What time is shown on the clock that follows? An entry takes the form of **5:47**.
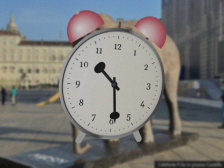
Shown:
**10:29**
